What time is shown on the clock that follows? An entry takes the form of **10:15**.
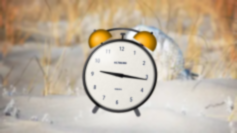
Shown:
**9:16**
